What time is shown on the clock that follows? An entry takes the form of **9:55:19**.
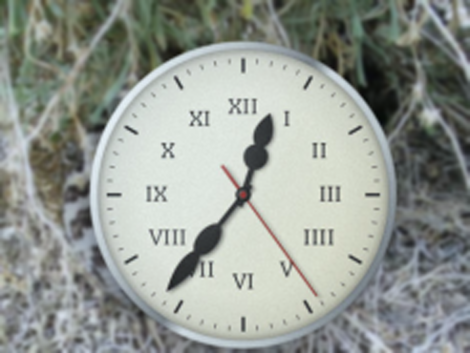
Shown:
**12:36:24**
